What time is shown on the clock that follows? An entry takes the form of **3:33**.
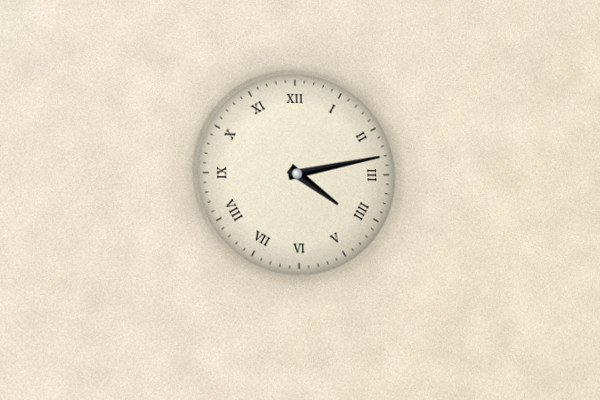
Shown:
**4:13**
